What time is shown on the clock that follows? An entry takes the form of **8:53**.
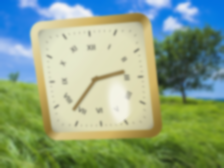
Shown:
**2:37**
